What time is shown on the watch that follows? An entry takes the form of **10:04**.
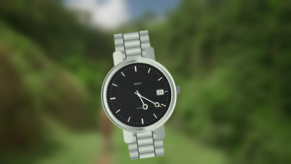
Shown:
**5:21**
